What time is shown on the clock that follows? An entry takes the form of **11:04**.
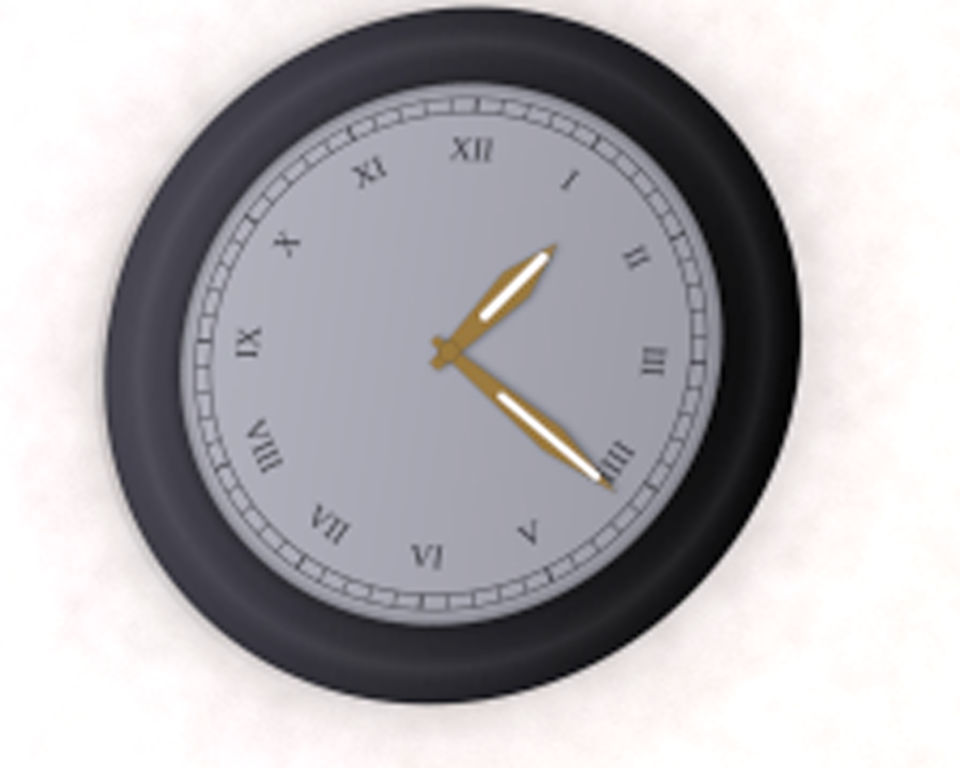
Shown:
**1:21**
